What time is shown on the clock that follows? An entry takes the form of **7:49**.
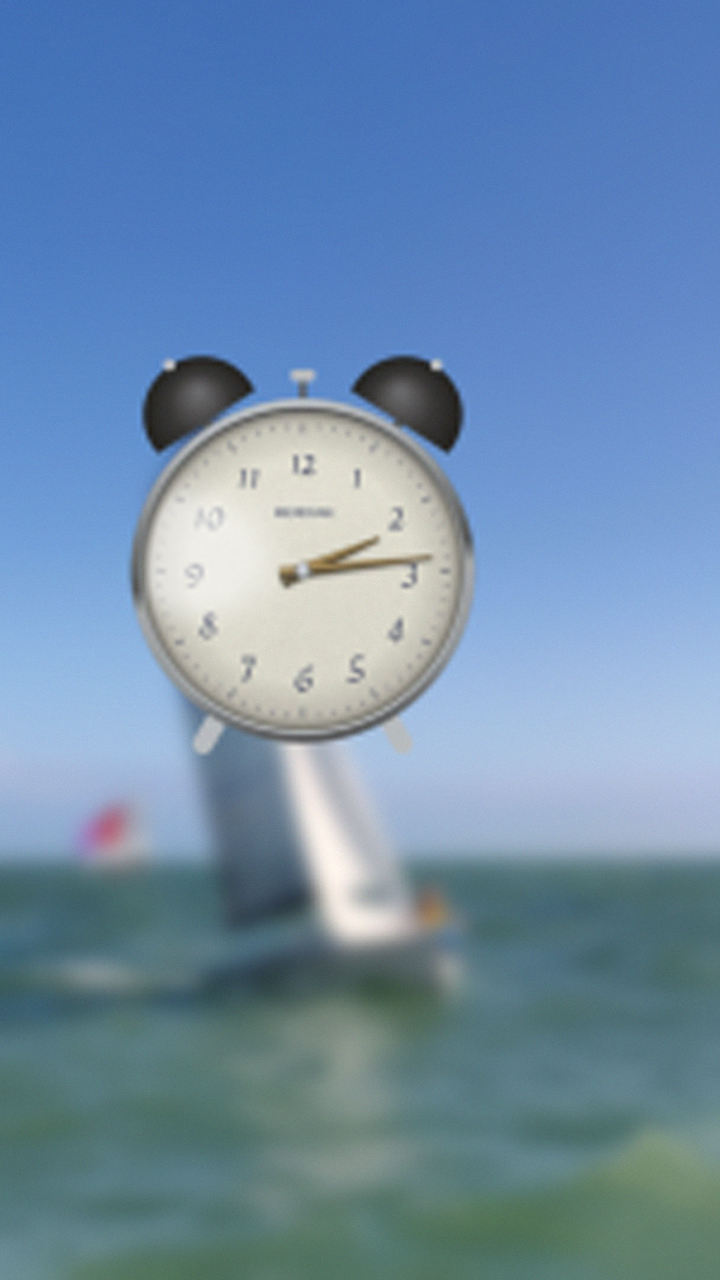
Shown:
**2:14**
